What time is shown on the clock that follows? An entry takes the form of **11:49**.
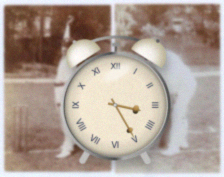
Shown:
**3:25**
